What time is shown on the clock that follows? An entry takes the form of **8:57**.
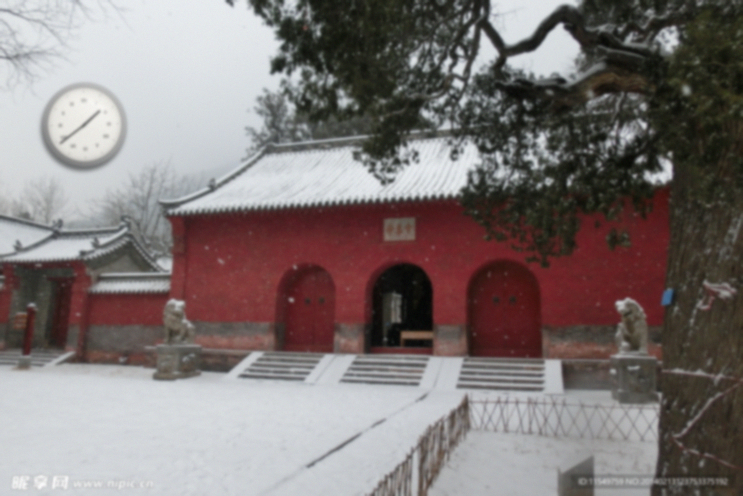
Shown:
**1:39**
